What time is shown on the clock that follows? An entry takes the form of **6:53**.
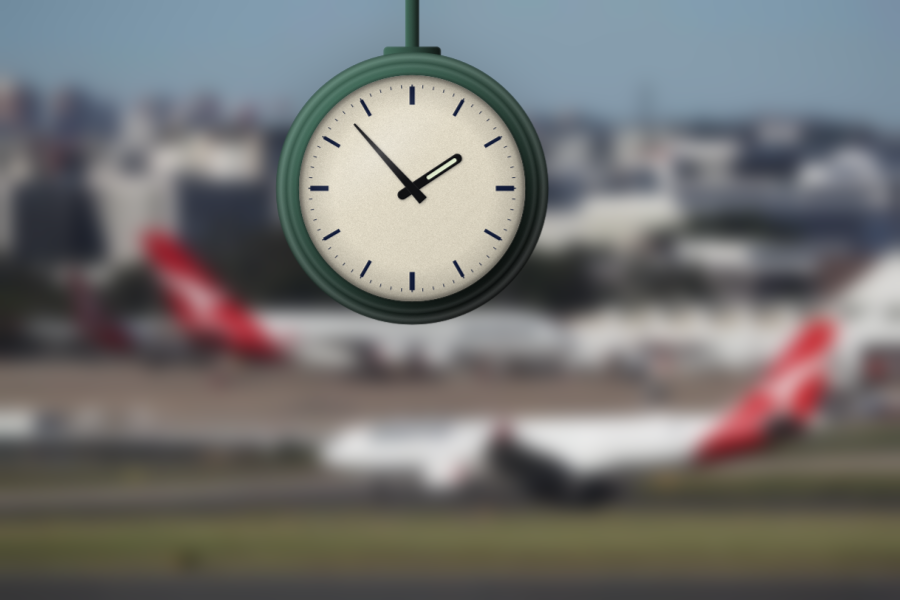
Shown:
**1:53**
